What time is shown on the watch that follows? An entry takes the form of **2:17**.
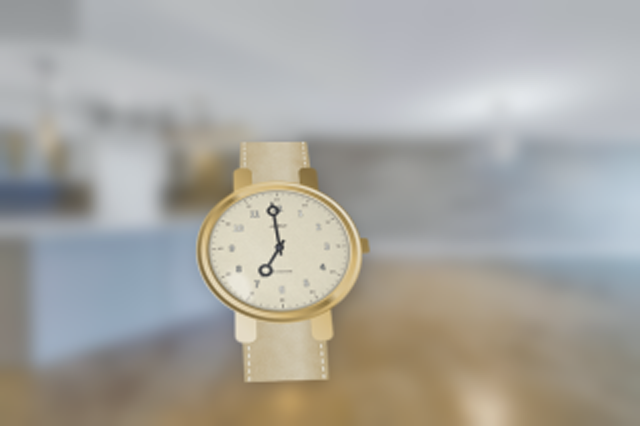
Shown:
**6:59**
